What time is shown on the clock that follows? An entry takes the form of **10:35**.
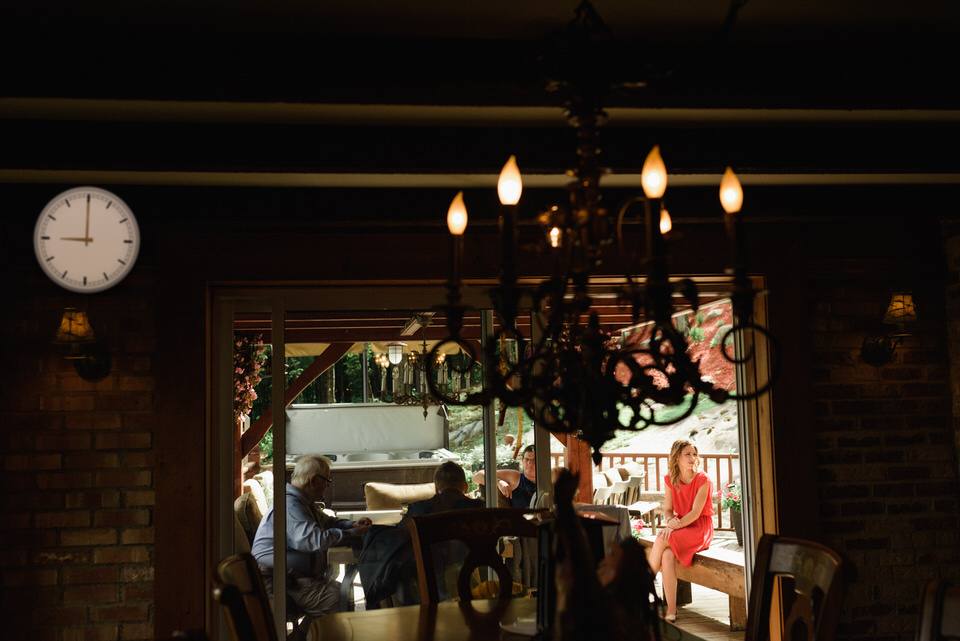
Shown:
**9:00**
